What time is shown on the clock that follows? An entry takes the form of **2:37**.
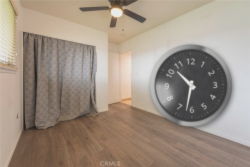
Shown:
**10:32**
